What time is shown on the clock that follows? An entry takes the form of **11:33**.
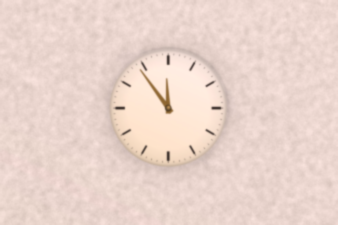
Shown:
**11:54**
